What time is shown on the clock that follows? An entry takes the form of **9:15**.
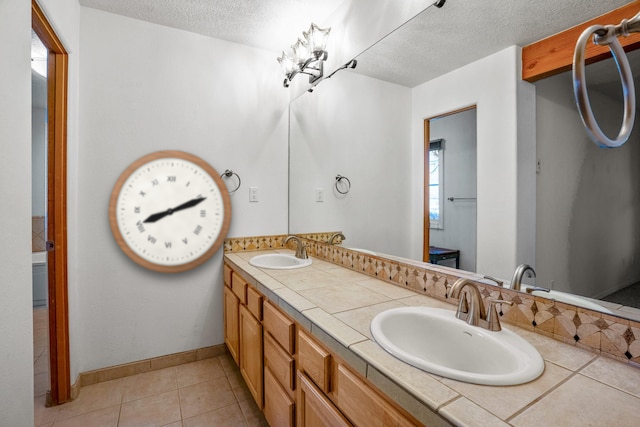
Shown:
**8:11**
